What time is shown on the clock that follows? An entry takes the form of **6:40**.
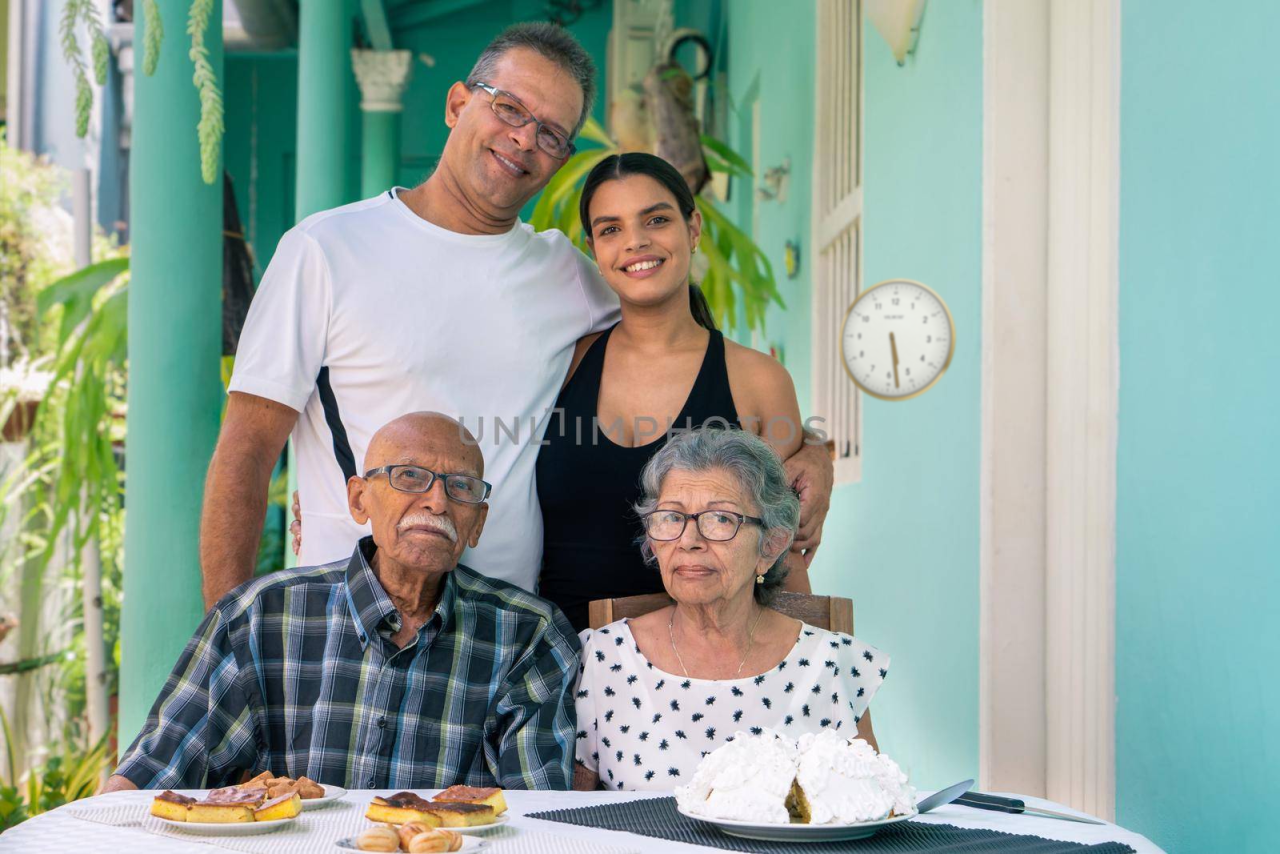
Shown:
**5:28**
